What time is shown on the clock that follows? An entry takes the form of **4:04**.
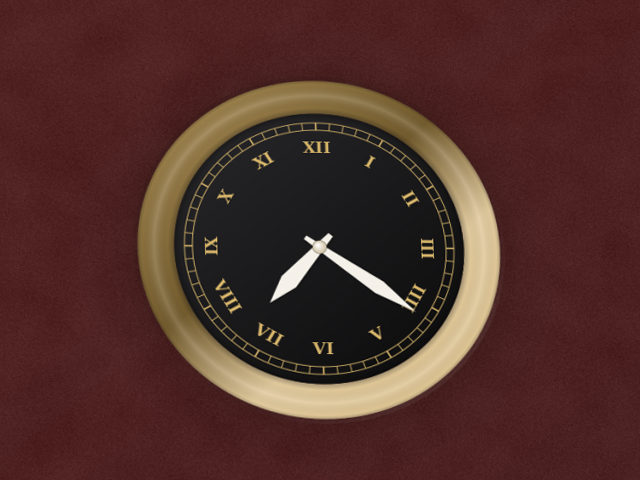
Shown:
**7:21**
